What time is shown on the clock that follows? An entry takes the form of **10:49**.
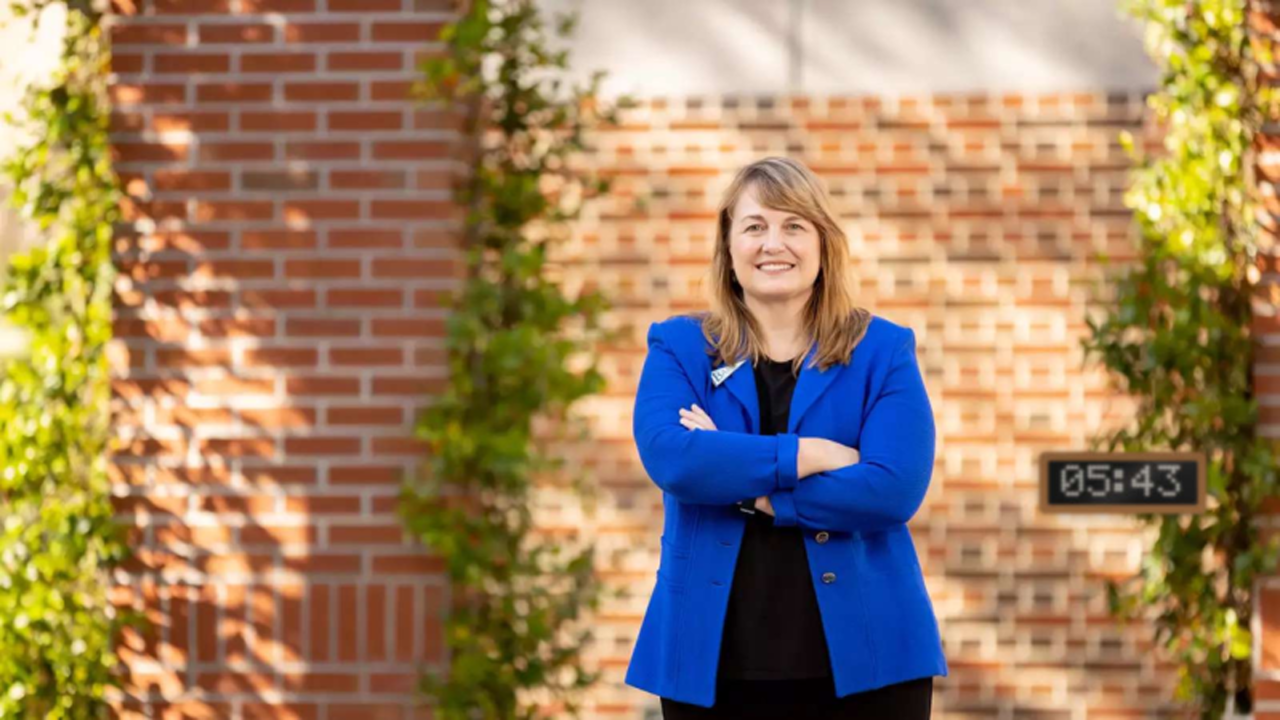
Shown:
**5:43**
